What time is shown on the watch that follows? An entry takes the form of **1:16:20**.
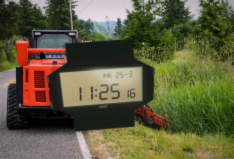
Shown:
**11:25:16**
